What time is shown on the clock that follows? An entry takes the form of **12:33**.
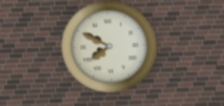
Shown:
**7:50**
